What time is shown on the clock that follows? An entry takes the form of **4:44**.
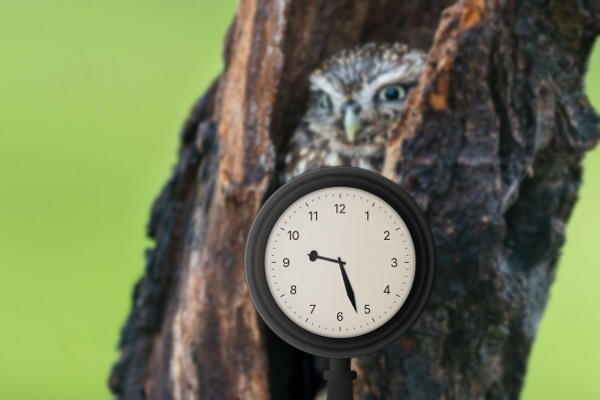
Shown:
**9:27**
